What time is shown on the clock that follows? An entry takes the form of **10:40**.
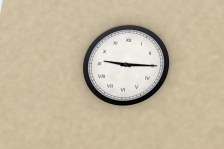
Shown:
**9:15**
